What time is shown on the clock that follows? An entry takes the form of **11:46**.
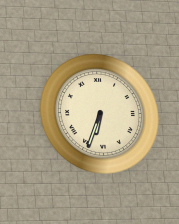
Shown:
**6:34**
